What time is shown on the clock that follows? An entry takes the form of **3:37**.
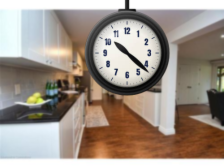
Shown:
**10:22**
